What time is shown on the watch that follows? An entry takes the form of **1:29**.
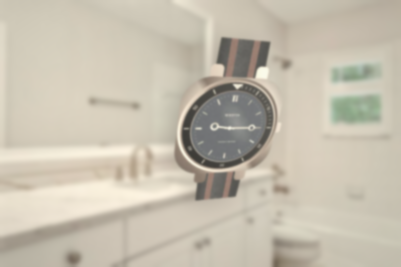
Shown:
**9:15**
